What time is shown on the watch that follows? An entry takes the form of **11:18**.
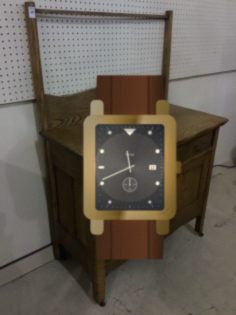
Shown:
**11:41**
